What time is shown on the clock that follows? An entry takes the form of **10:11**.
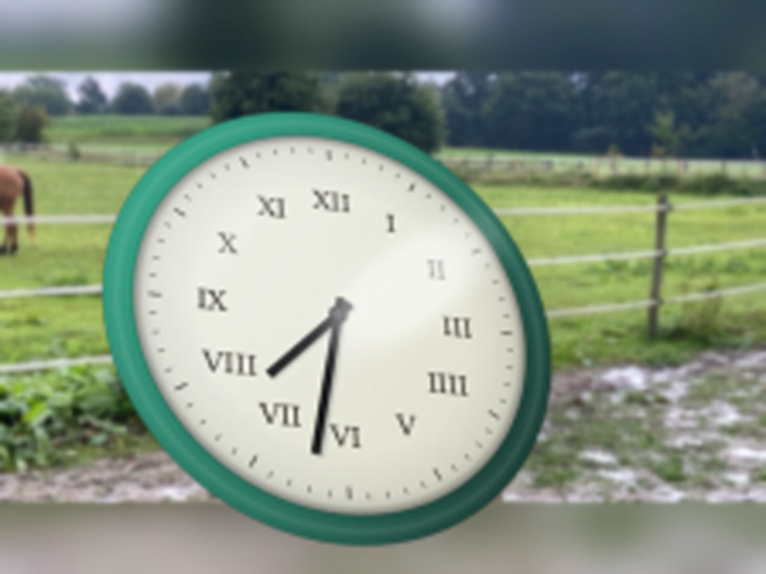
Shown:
**7:32**
